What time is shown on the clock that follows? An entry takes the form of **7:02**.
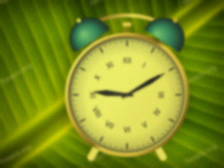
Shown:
**9:10**
